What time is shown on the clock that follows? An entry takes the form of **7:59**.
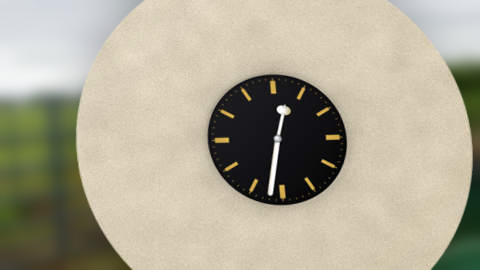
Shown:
**12:32**
